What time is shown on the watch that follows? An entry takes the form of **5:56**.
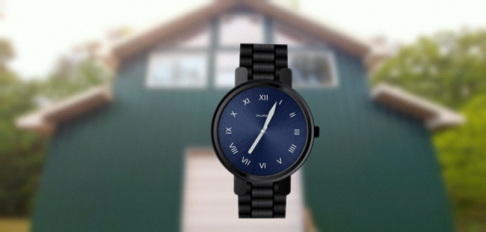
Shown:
**7:04**
